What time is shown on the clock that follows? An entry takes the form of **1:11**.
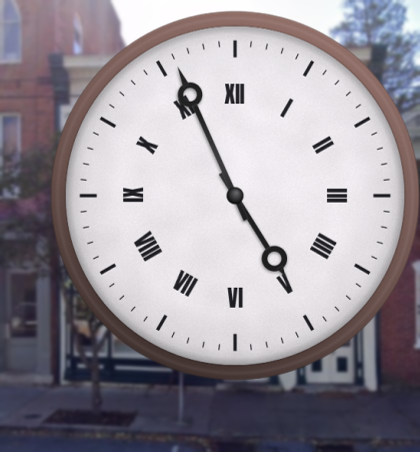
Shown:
**4:56**
